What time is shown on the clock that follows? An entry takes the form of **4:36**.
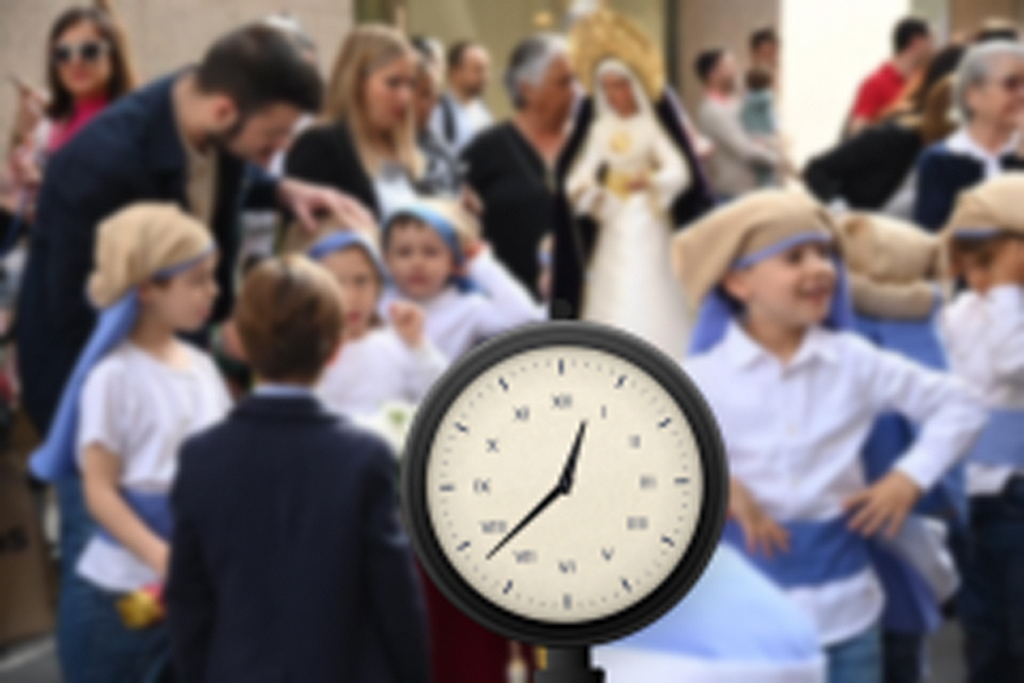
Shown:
**12:38**
